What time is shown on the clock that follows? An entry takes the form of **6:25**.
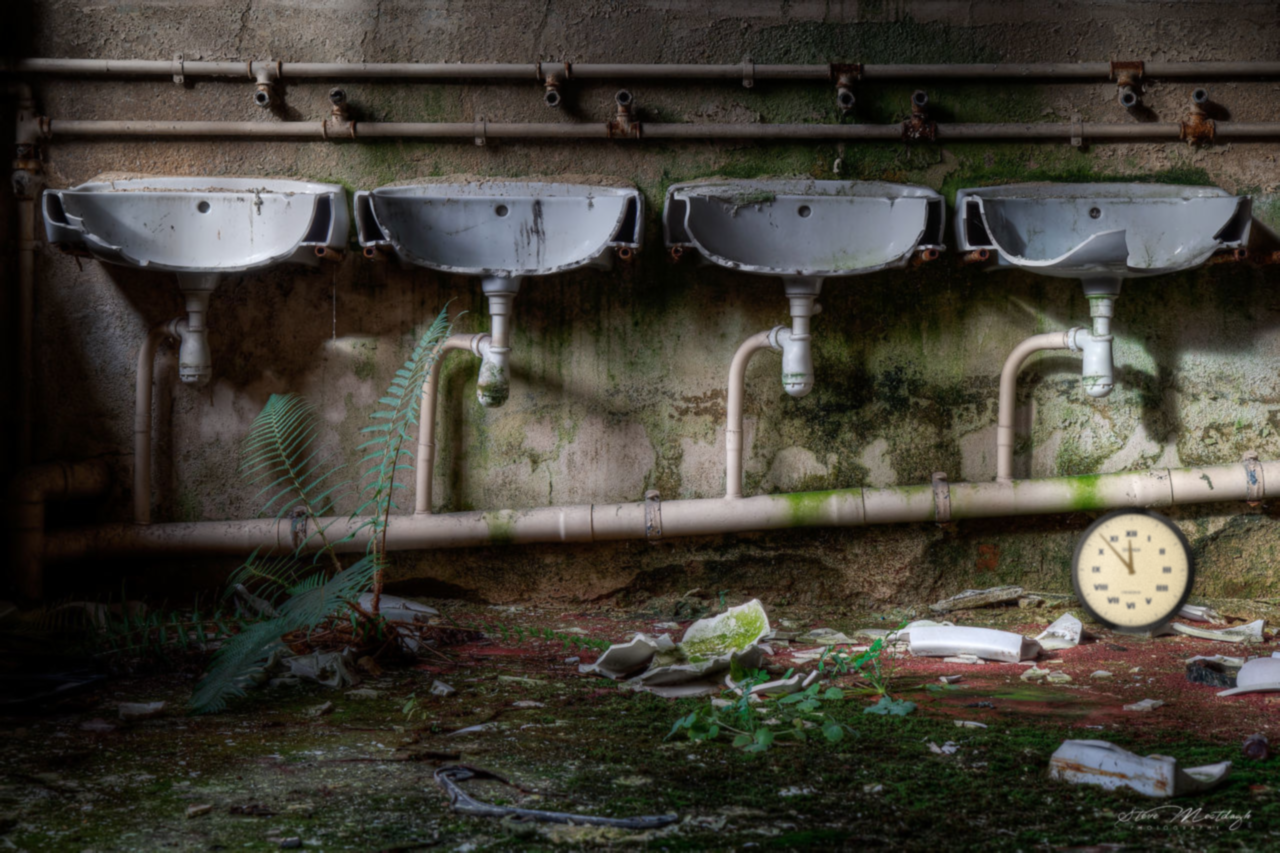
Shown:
**11:53**
